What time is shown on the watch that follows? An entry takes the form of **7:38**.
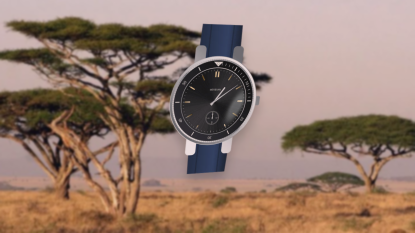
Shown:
**1:09**
